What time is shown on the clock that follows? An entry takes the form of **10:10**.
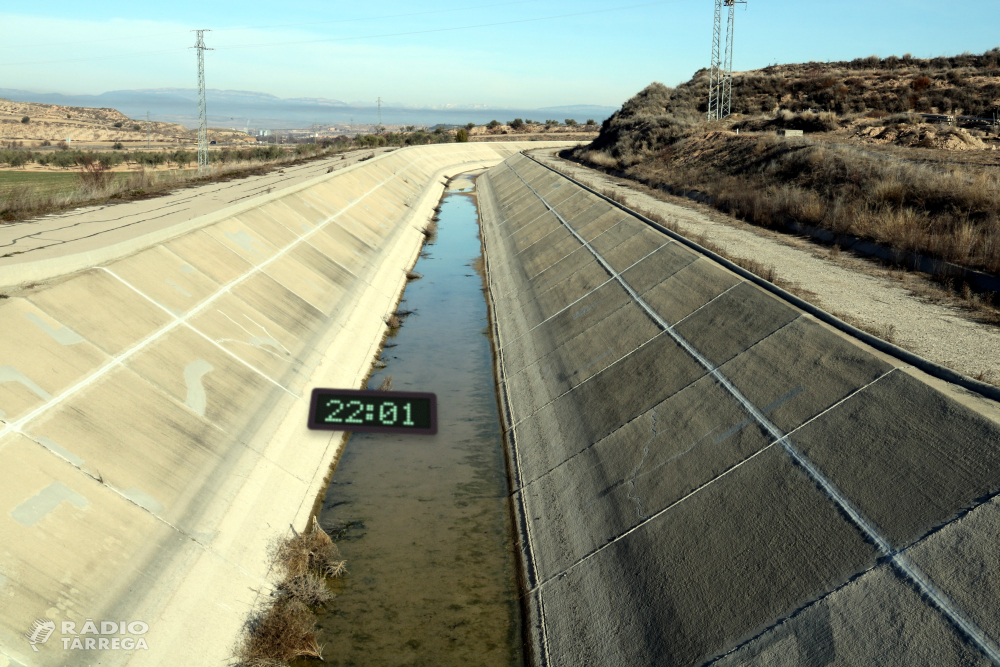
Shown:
**22:01**
